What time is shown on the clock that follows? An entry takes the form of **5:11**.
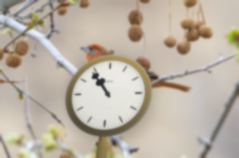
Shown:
**10:54**
